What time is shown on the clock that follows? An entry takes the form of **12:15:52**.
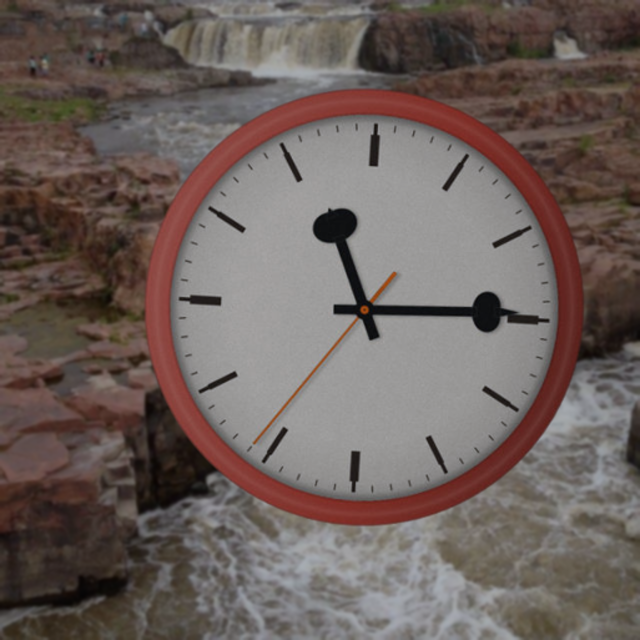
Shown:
**11:14:36**
